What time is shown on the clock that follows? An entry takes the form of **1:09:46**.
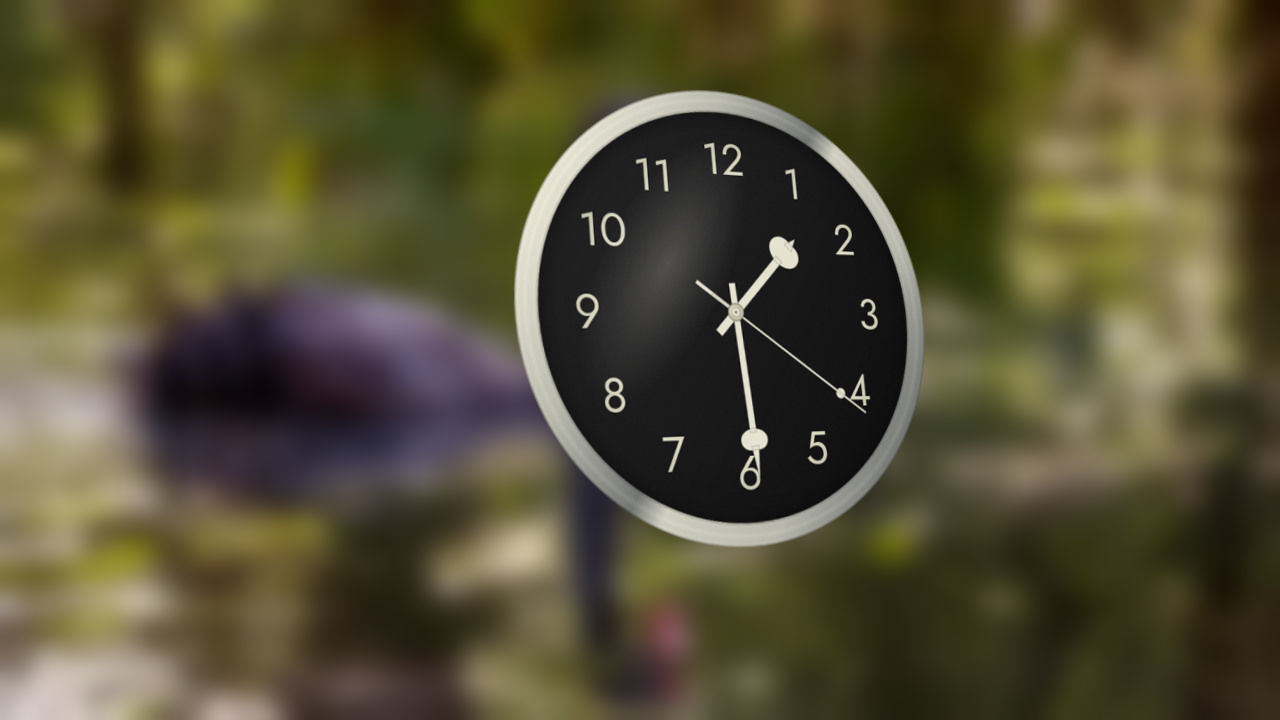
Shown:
**1:29:21**
